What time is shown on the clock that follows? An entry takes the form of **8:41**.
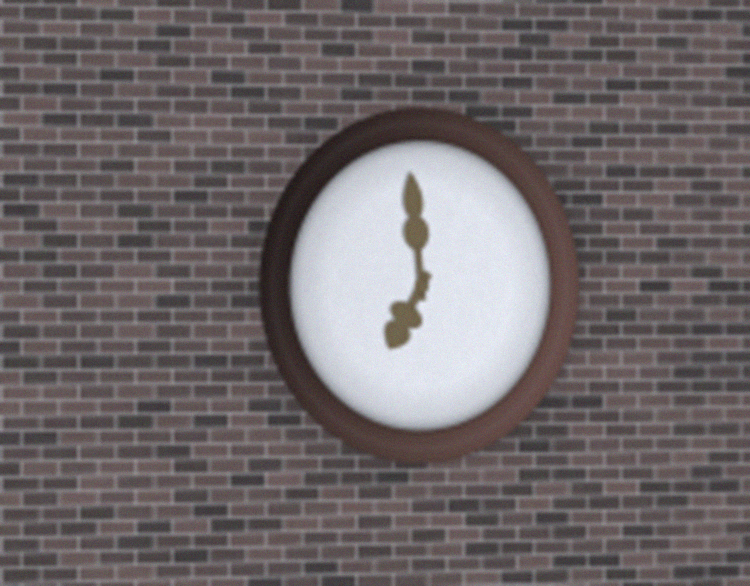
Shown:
**6:59**
